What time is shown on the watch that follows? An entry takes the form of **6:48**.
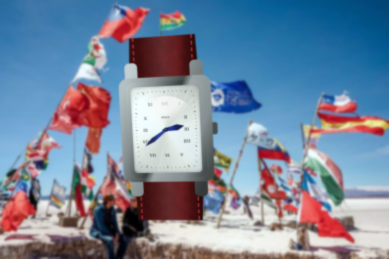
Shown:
**2:39**
